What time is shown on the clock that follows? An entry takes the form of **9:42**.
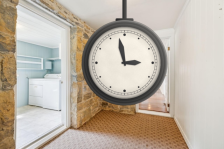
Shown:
**2:58**
